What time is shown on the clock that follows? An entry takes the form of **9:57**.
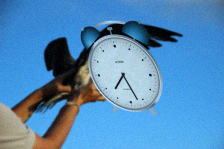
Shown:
**7:27**
